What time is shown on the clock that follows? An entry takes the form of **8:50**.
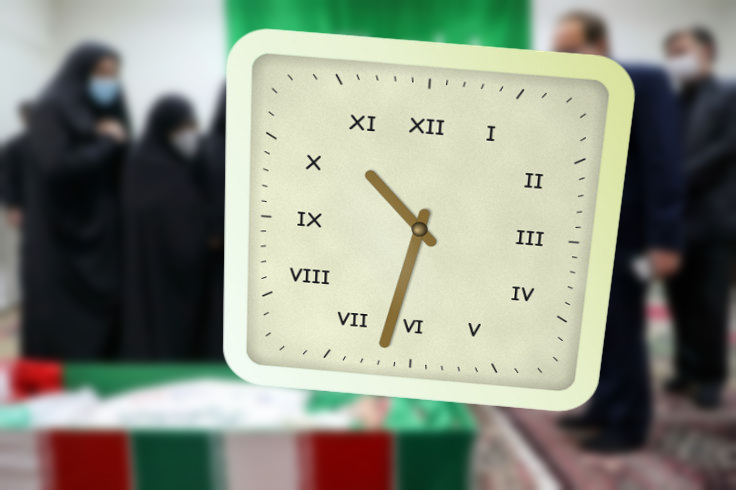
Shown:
**10:32**
